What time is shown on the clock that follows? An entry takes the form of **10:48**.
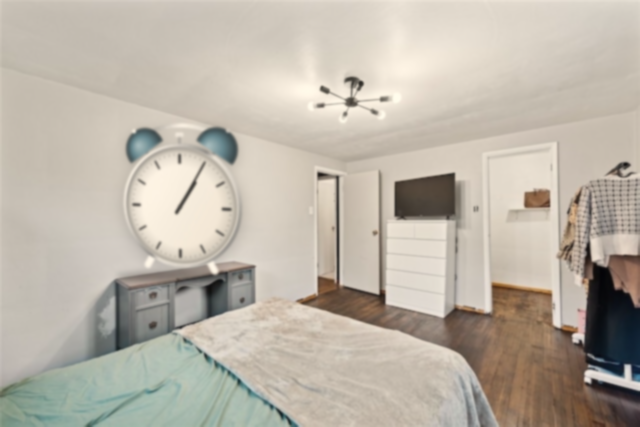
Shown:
**1:05**
